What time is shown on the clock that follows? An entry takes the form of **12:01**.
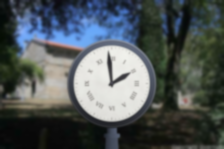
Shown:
**1:59**
